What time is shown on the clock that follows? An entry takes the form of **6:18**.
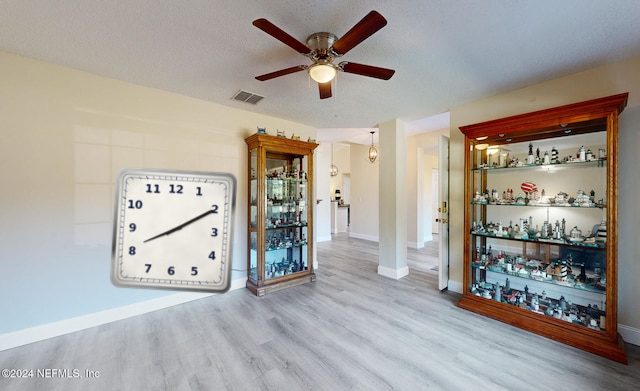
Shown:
**8:10**
